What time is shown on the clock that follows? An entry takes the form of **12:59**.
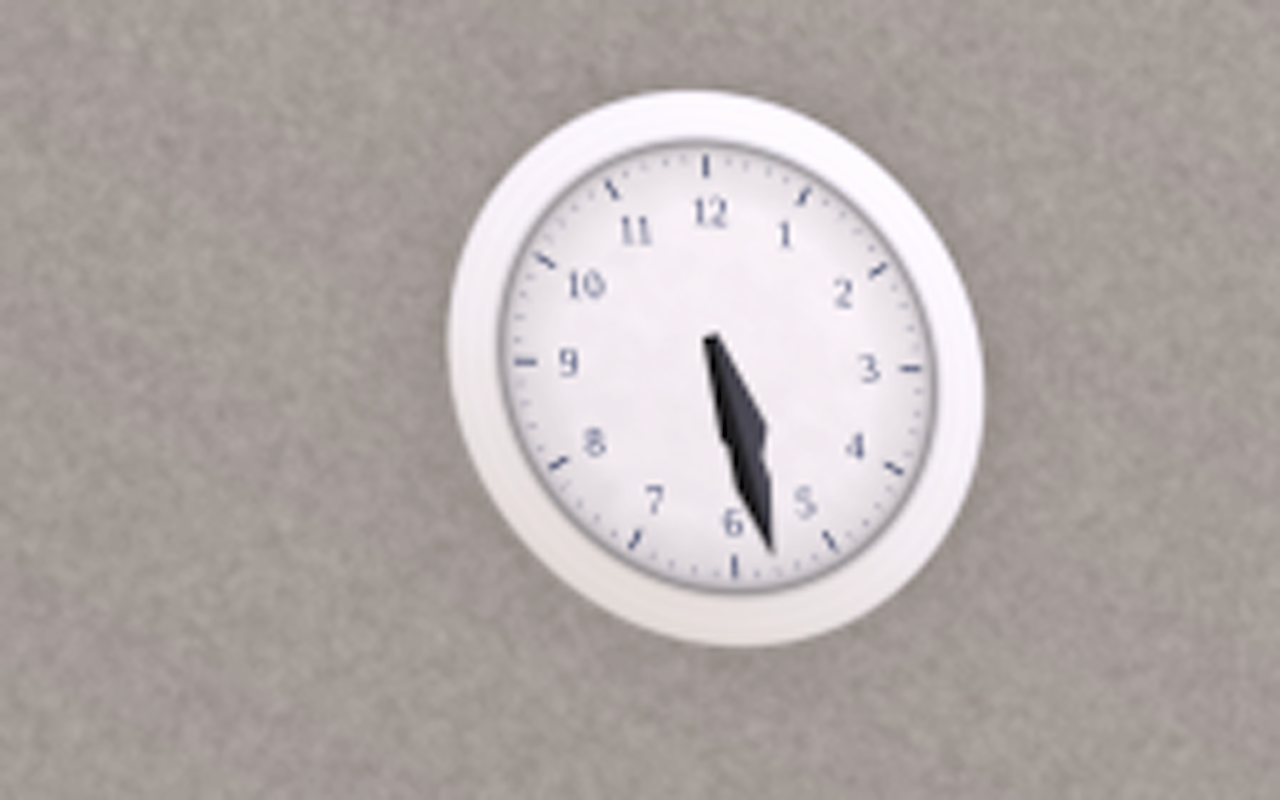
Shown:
**5:28**
